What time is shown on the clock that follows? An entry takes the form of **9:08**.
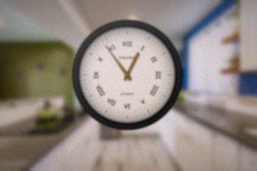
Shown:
**12:54**
